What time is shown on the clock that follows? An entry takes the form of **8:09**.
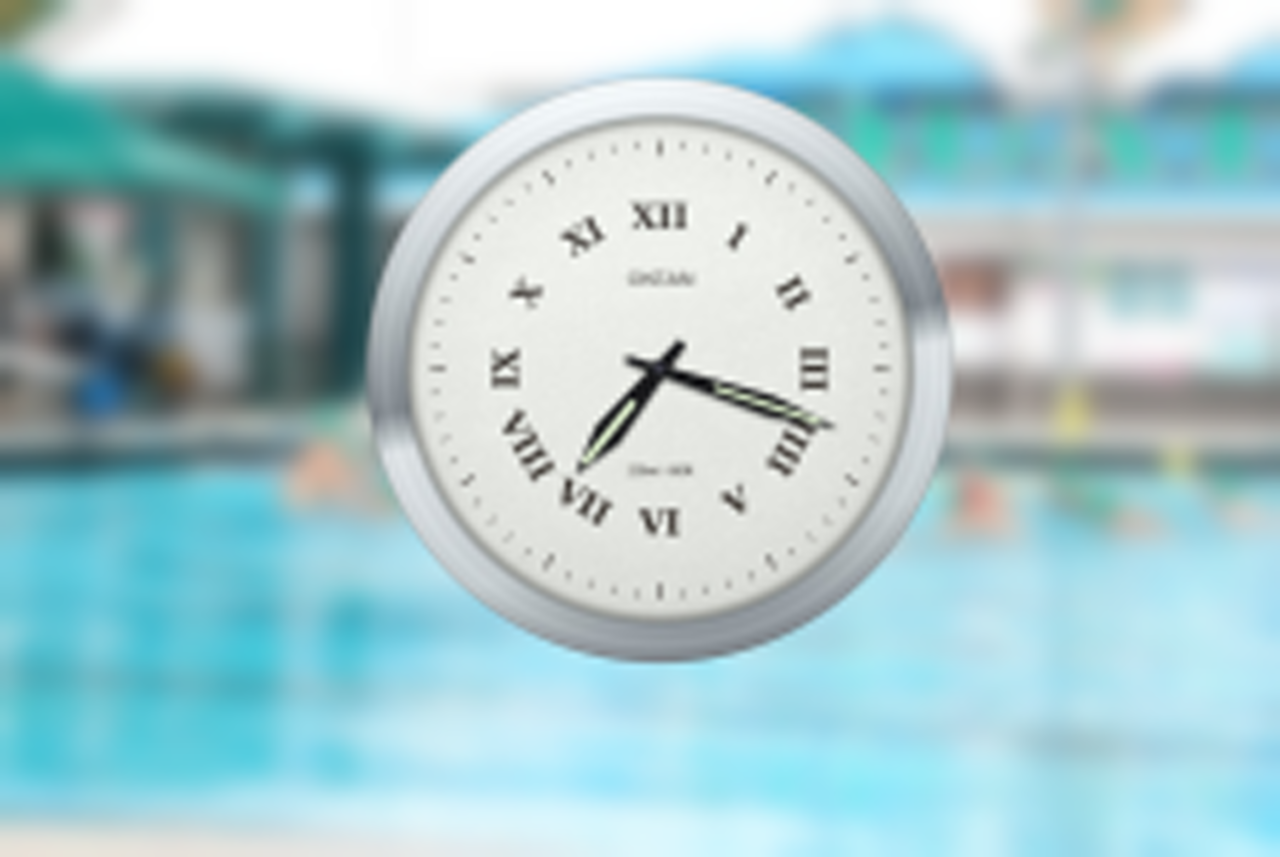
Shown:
**7:18**
